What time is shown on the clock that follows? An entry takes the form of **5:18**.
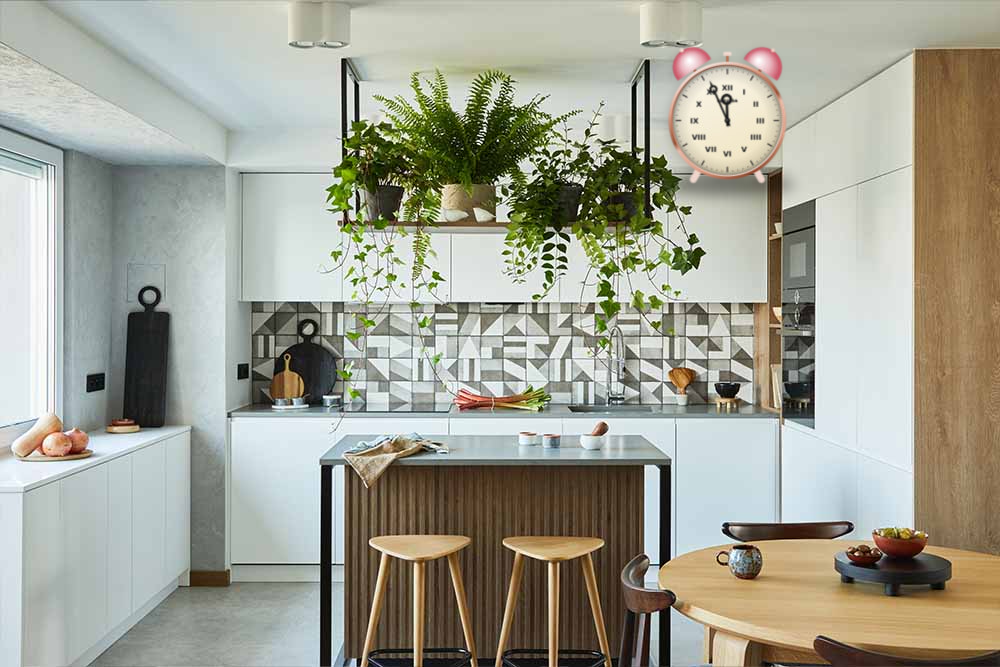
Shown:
**11:56**
